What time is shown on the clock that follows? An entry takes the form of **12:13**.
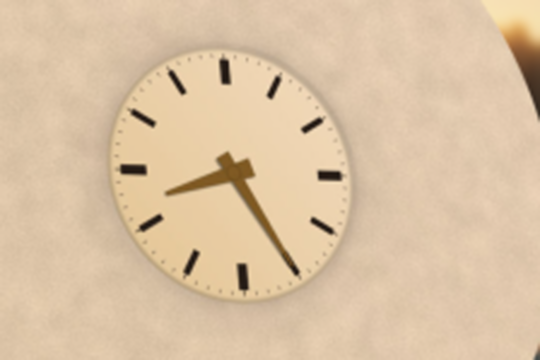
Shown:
**8:25**
